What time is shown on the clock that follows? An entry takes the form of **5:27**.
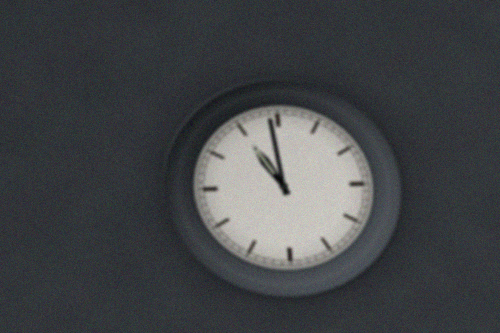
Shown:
**10:59**
